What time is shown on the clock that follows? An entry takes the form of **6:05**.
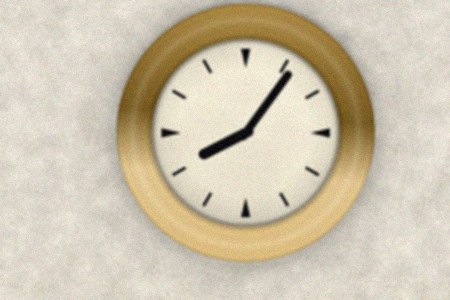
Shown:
**8:06**
